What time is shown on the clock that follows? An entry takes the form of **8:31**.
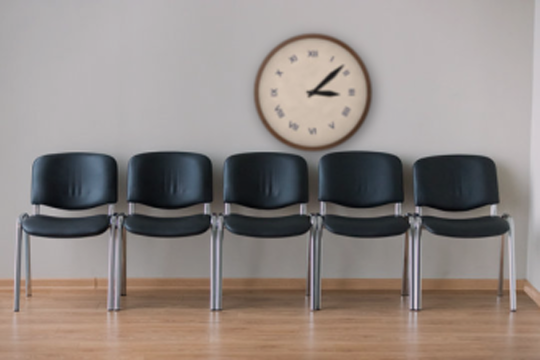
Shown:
**3:08**
